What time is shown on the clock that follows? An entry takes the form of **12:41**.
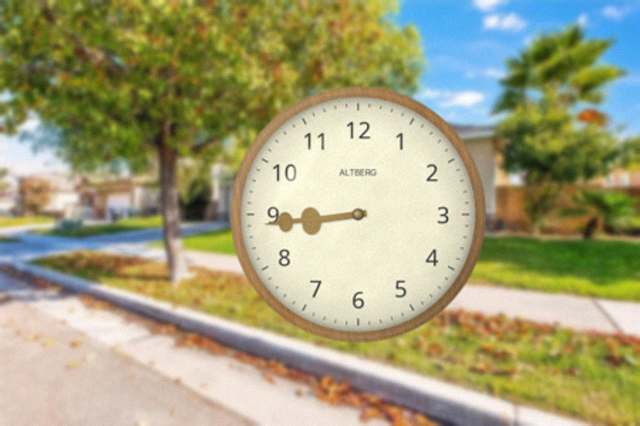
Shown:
**8:44**
